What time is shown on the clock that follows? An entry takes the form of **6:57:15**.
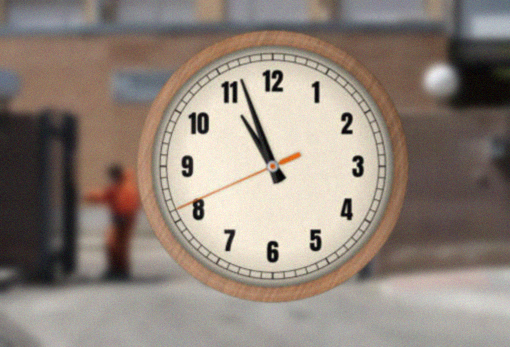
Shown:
**10:56:41**
